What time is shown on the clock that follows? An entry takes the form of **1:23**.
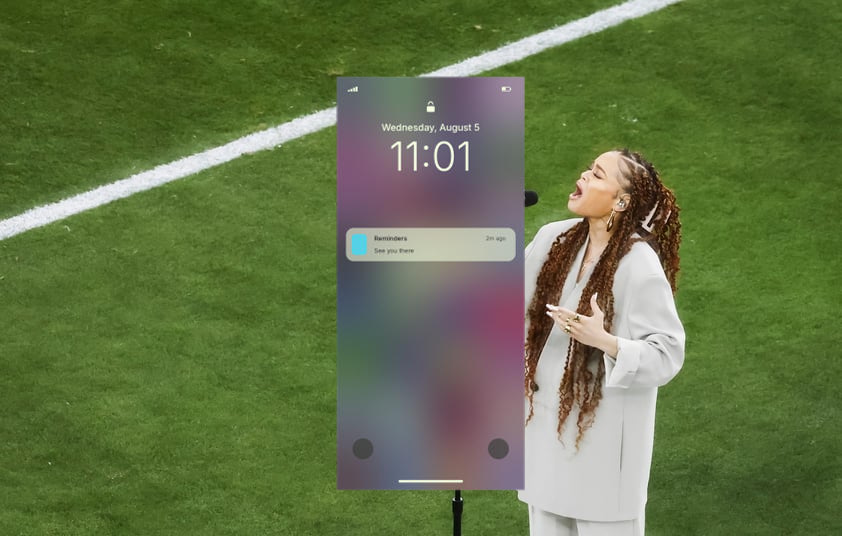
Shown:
**11:01**
